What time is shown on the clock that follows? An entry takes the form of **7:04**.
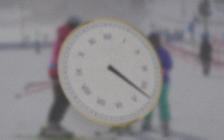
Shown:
**4:22**
